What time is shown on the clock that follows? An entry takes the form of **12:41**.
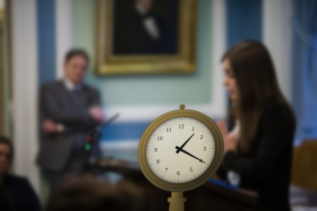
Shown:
**1:20**
